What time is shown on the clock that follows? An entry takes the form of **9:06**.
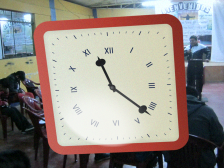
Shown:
**11:22**
